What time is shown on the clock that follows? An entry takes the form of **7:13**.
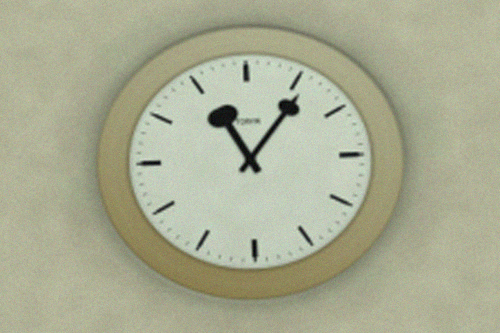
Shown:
**11:06**
